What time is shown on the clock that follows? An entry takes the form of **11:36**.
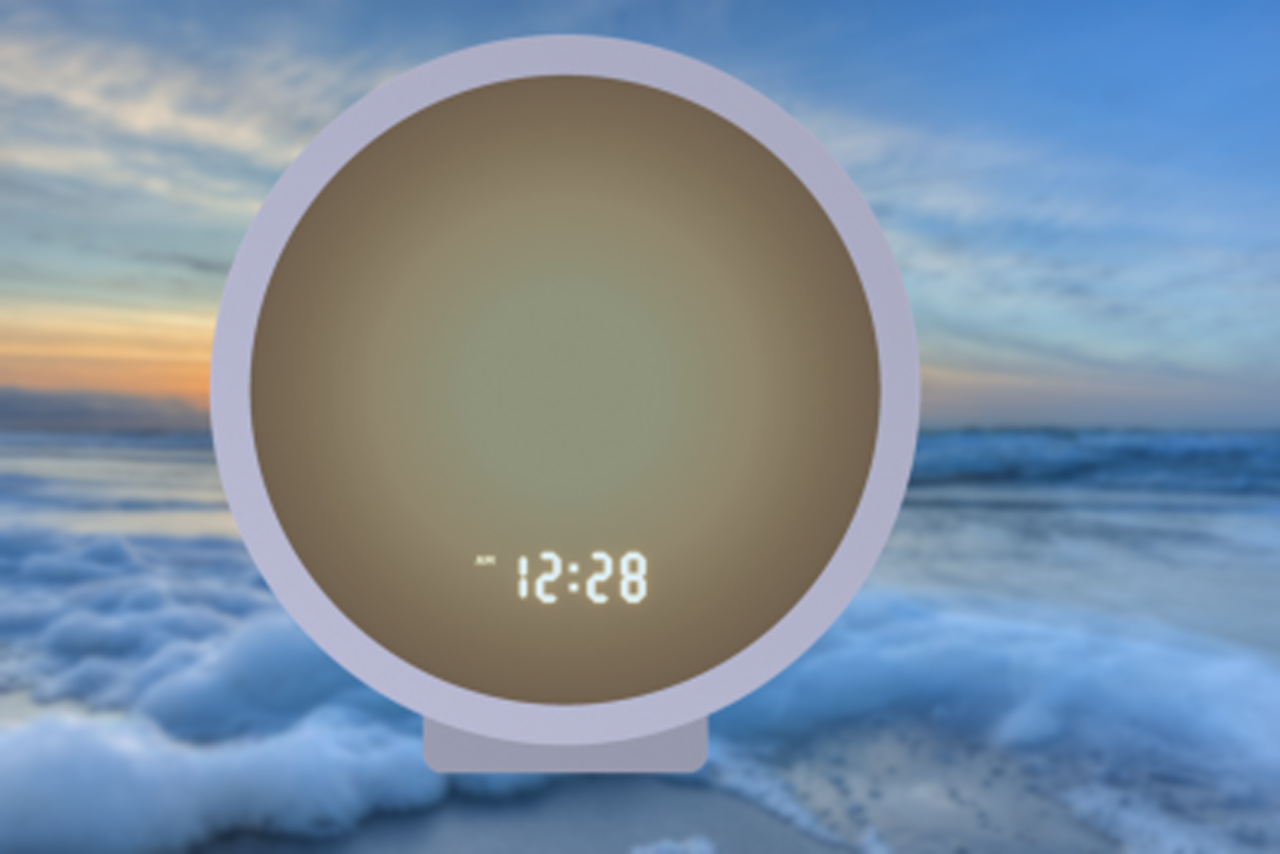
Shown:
**12:28**
